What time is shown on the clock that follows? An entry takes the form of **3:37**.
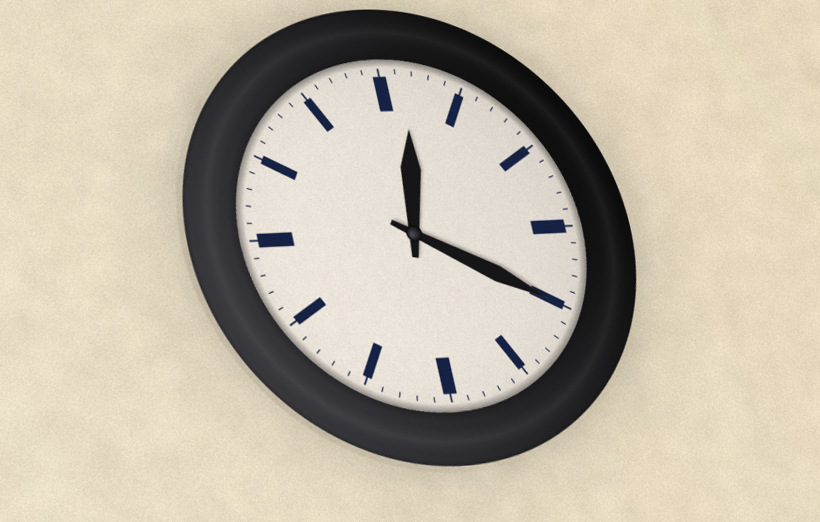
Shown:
**12:20**
